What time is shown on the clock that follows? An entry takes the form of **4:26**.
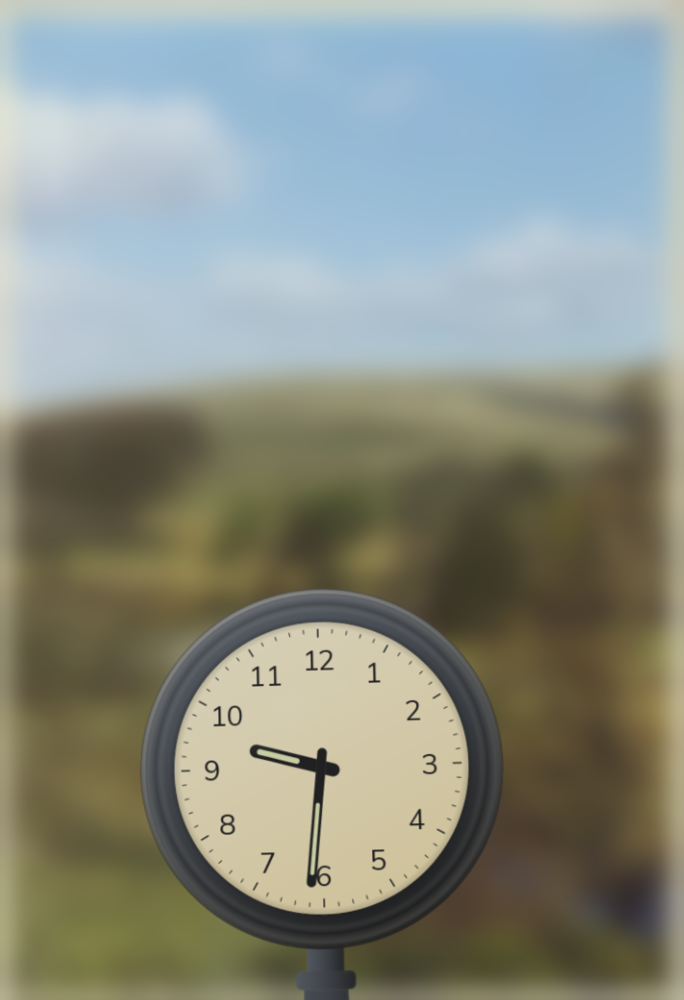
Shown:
**9:31**
